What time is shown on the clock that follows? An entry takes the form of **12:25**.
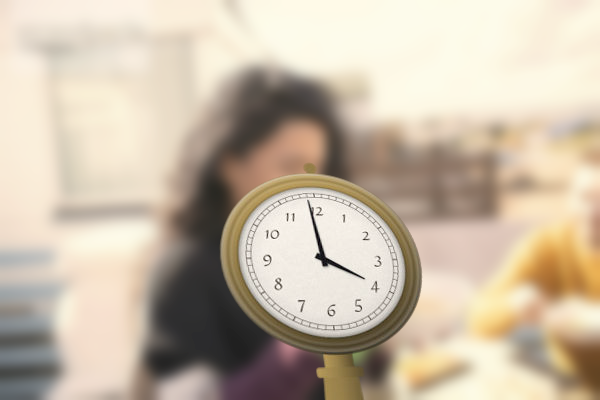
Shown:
**3:59**
